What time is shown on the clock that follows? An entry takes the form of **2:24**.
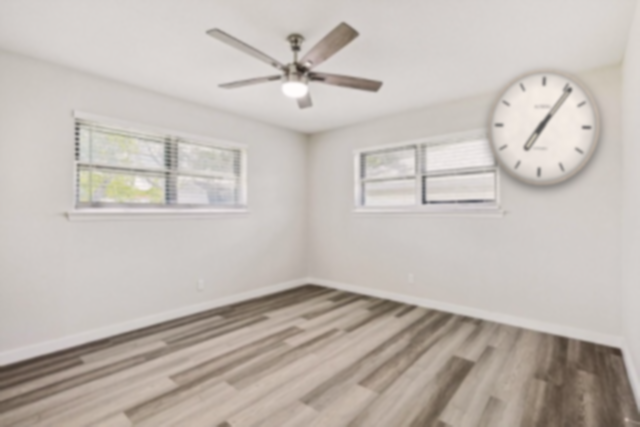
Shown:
**7:06**
